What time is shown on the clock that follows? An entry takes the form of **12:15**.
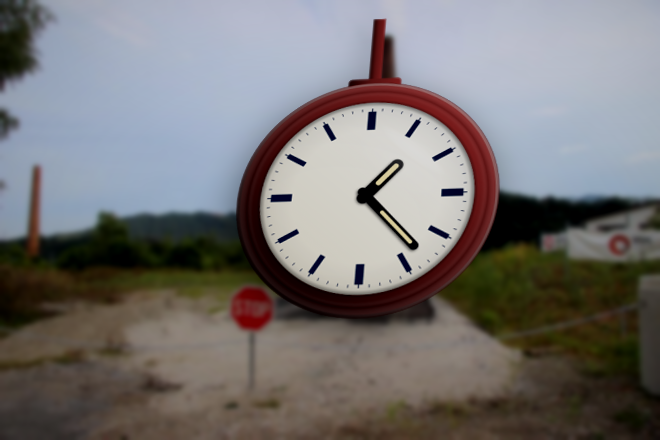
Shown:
**1:23**
